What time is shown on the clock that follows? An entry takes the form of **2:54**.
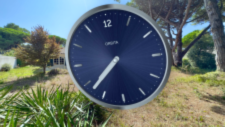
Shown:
**7:38**
